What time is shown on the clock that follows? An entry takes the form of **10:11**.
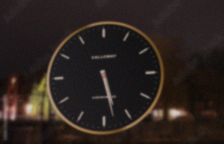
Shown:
**5:28**
